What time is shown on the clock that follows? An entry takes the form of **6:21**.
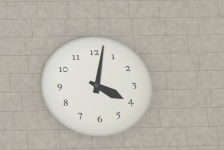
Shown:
**4:02**
